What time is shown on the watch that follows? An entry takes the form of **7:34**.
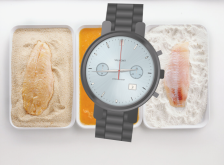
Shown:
**2:44**
